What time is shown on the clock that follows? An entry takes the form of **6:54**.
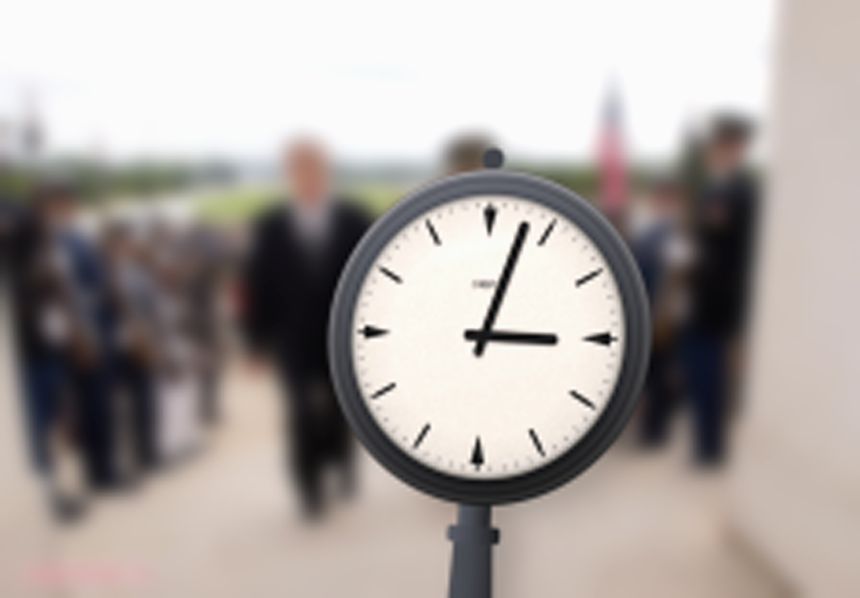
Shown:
**3:03**
